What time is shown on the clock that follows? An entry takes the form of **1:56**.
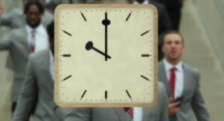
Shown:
**10:00**
